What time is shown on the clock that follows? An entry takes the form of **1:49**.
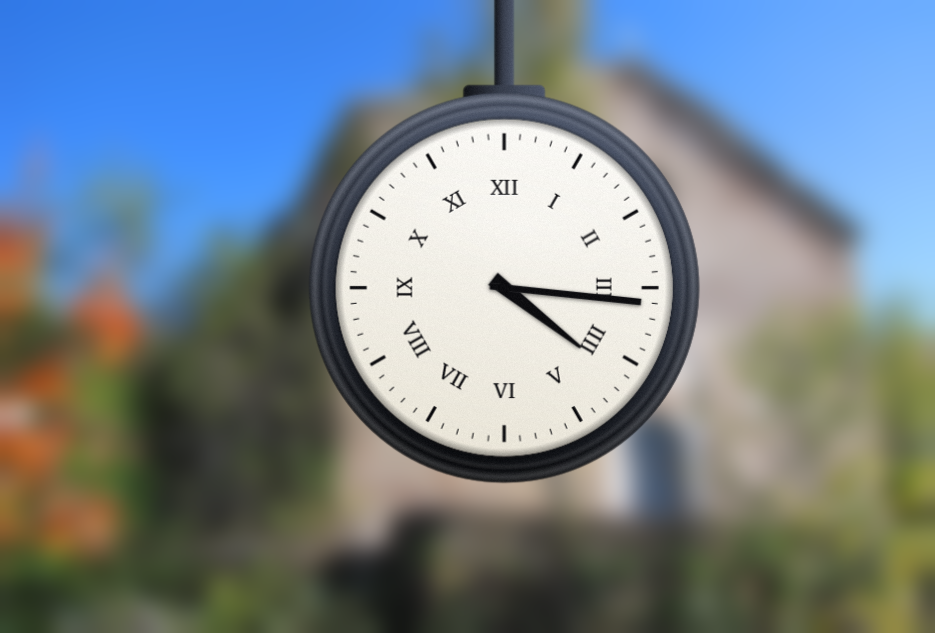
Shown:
**4:16**
